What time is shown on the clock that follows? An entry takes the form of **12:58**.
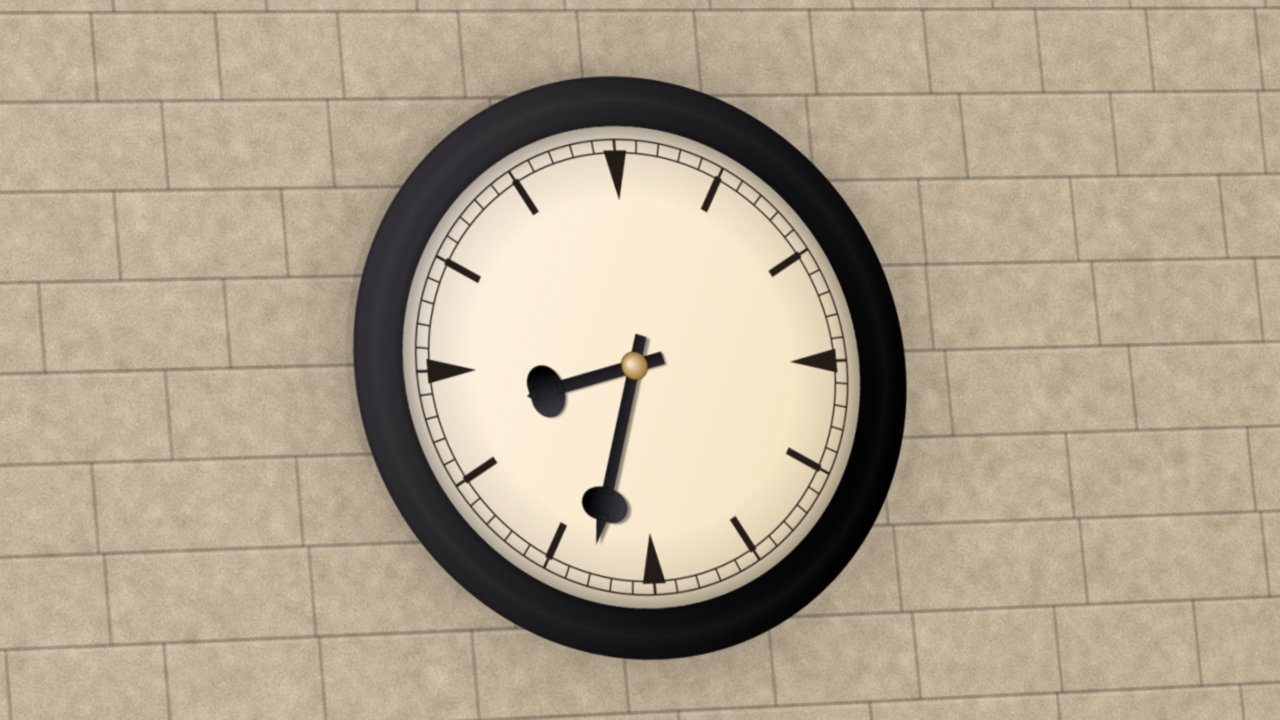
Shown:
**8:33**
